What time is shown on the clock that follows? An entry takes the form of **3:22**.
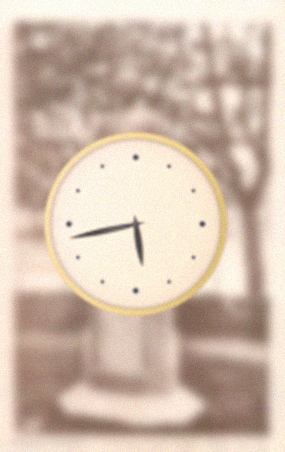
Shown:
**5:43**
